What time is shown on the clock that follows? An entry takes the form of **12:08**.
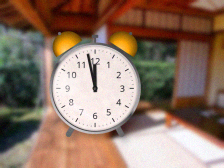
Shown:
**11:58**
